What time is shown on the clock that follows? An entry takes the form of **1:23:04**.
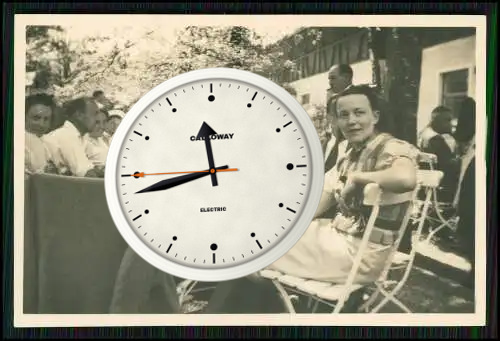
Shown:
**11:42:45**
